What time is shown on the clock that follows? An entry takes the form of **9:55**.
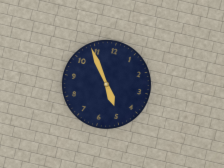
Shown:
**4:54**
